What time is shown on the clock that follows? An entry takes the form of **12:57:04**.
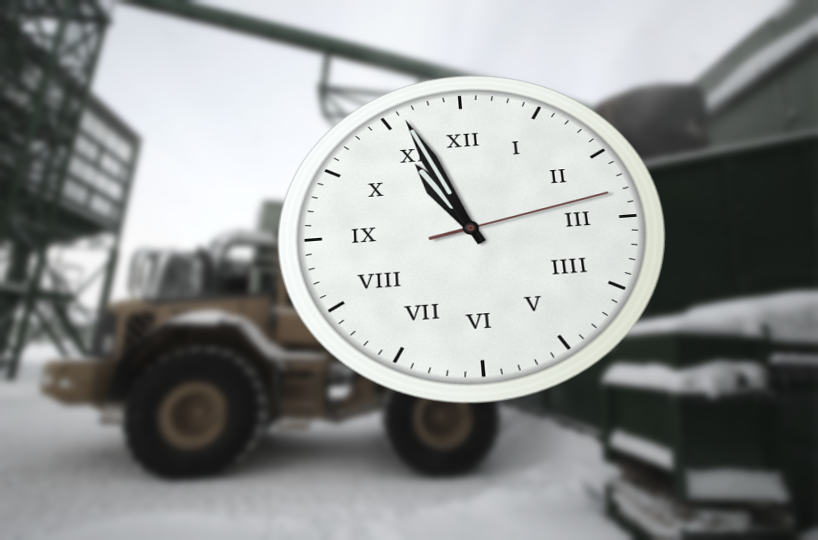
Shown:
**10:56:13**
